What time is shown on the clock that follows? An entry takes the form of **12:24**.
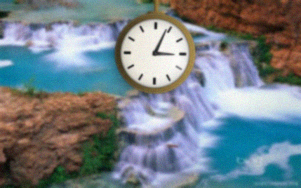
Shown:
**3:04**
